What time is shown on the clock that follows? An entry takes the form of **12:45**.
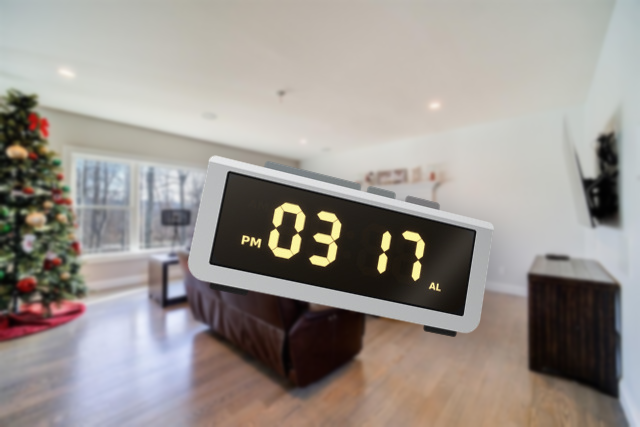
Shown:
**3:17**
